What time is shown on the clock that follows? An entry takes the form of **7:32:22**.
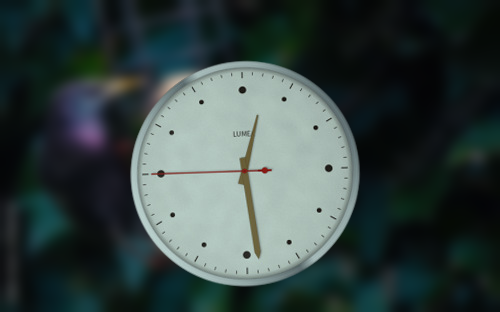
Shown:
**12:28:45**
